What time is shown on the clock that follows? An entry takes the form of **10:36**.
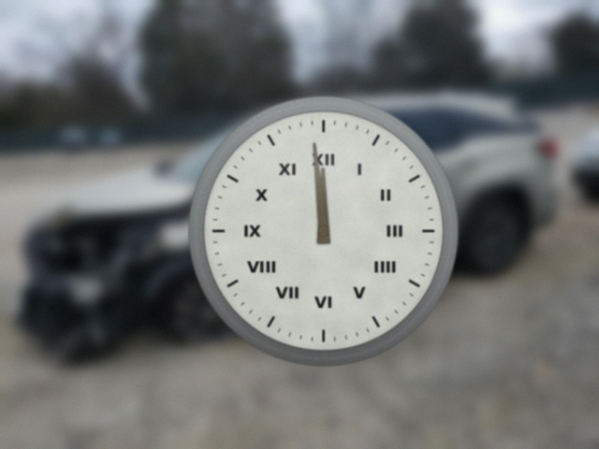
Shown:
**11:59**
